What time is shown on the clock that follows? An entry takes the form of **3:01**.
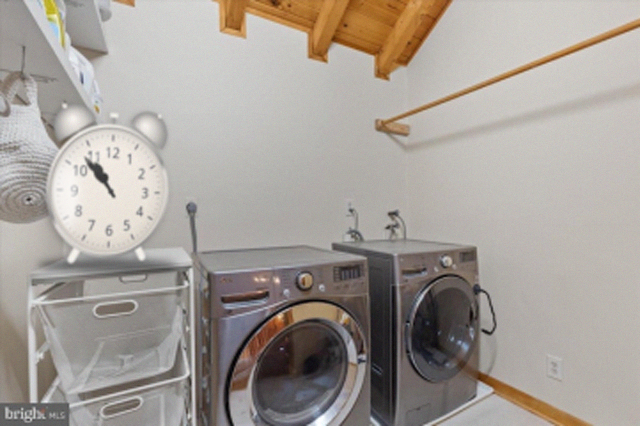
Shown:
**10:53**
